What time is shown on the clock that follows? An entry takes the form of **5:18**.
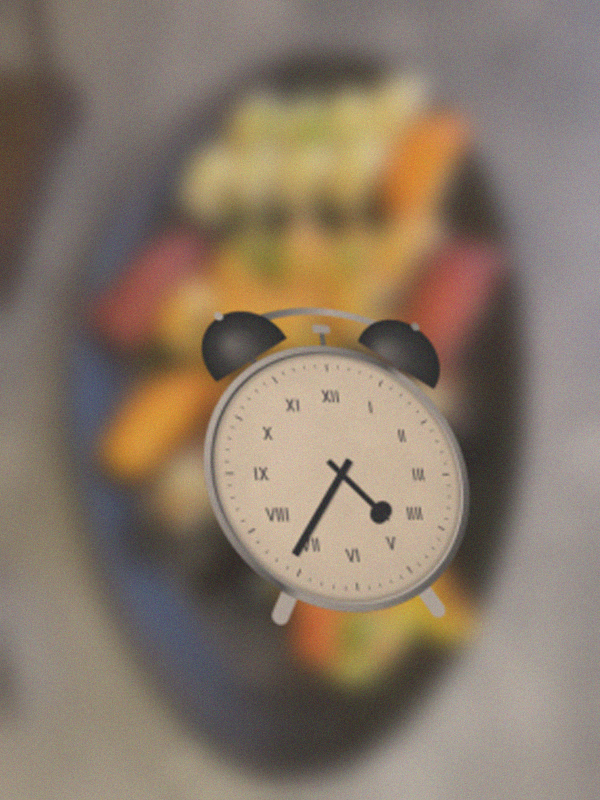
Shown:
**4:36**
